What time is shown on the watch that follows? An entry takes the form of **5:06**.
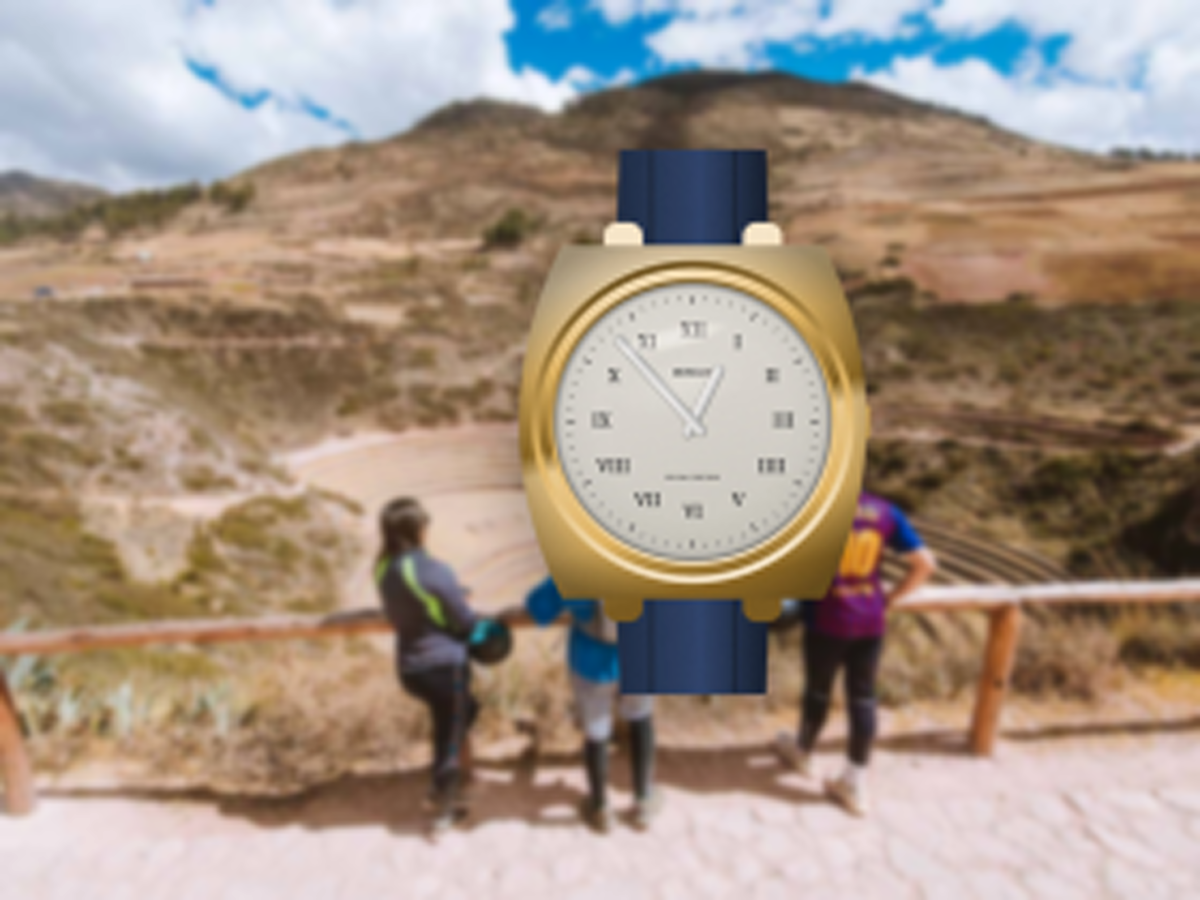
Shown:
**12:53**
